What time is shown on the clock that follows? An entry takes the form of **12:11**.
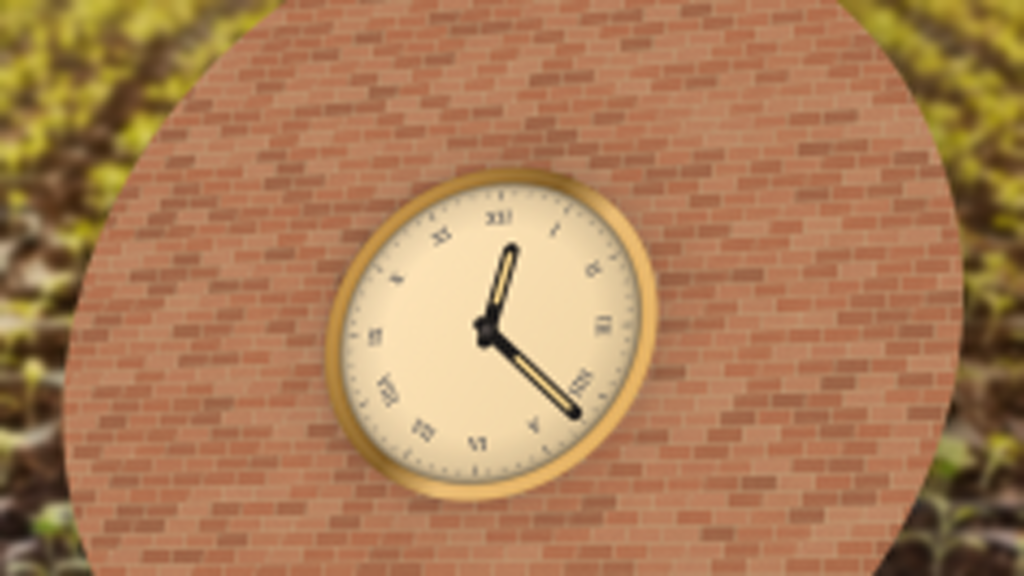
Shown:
**12:22**
